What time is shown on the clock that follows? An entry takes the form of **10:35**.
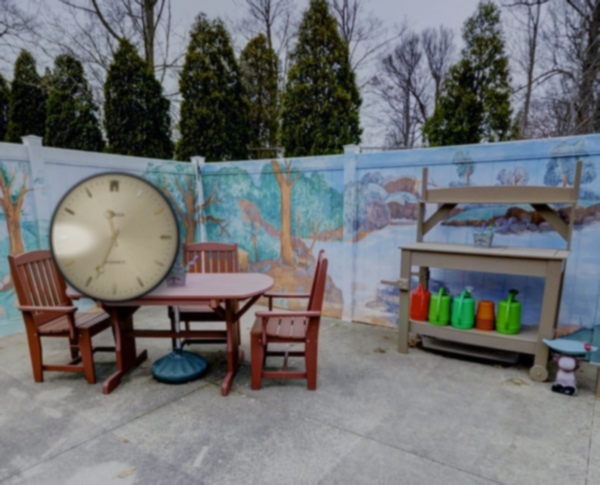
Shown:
**11:34**
